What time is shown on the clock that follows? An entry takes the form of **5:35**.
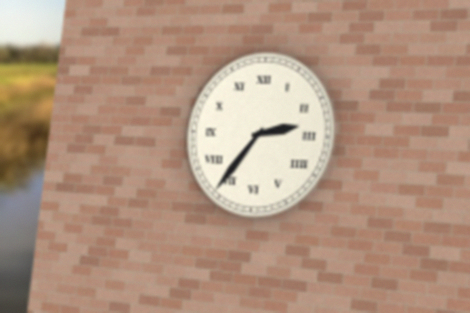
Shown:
**2:36**
